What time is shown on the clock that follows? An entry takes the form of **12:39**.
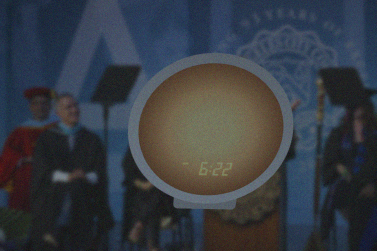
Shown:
**6:22**
